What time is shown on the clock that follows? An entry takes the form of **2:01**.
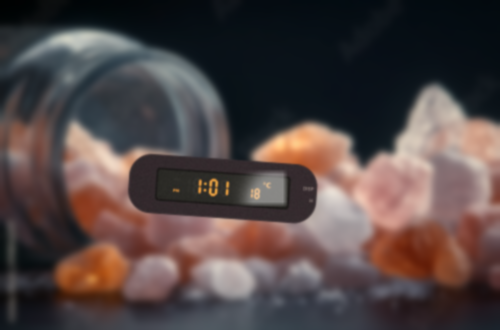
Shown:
**1:01**
